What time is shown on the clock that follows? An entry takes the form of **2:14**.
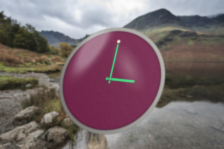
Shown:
**3:00**
